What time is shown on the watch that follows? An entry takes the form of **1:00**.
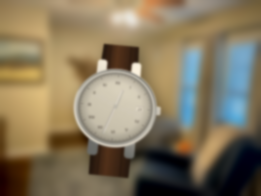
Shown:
**12:33**
